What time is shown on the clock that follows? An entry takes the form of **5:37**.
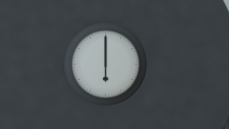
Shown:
**6:00**
